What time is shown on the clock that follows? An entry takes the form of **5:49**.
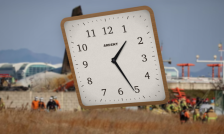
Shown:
**1:26**
